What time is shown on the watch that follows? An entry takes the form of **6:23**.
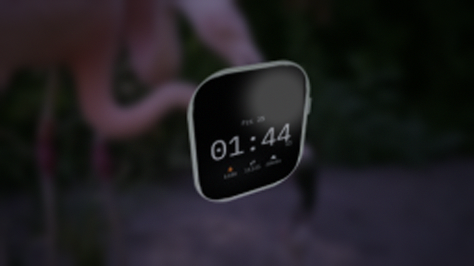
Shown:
**1:44**
